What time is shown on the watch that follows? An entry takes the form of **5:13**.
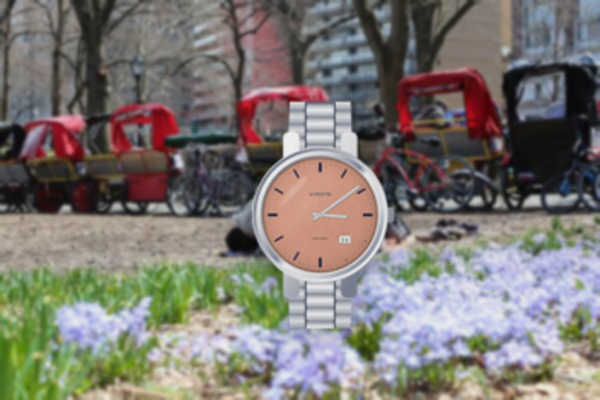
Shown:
**3:09**
